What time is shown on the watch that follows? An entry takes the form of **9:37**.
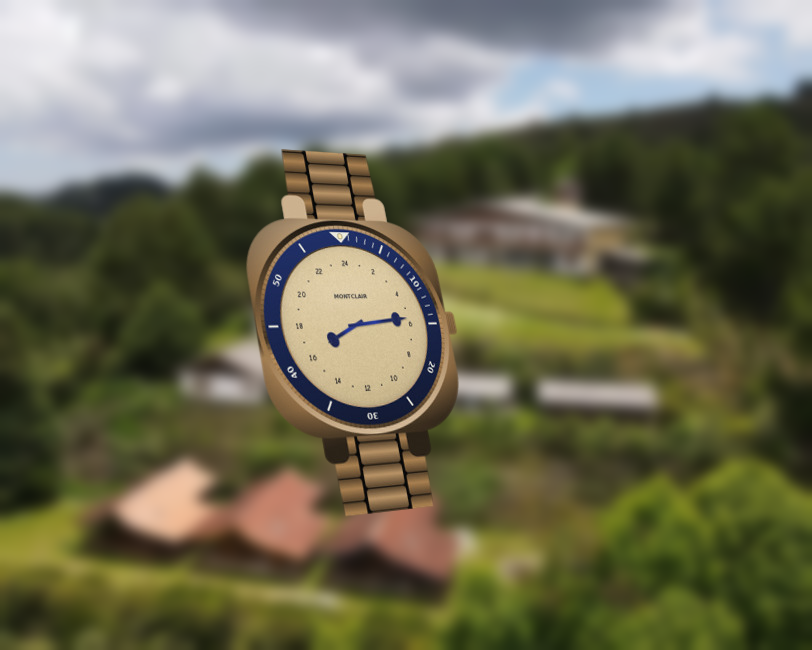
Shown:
**16:14**
